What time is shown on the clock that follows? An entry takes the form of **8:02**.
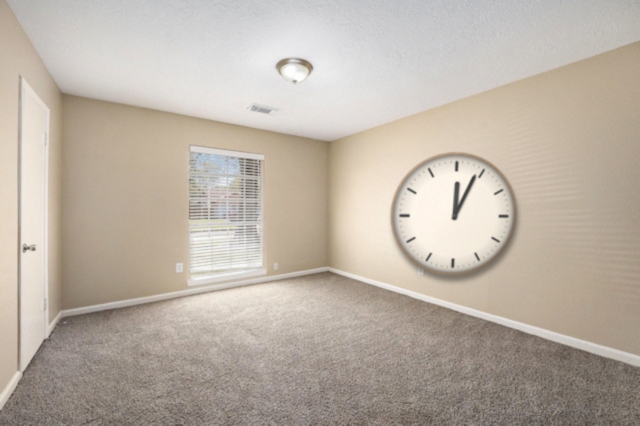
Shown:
**12:04**
